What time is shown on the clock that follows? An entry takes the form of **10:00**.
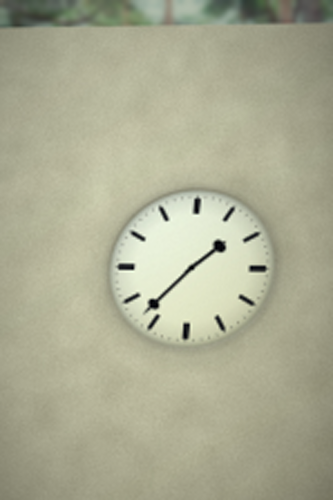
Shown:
**1:37**
